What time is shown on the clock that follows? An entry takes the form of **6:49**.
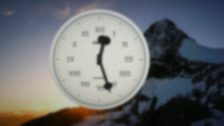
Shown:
**12:27**
